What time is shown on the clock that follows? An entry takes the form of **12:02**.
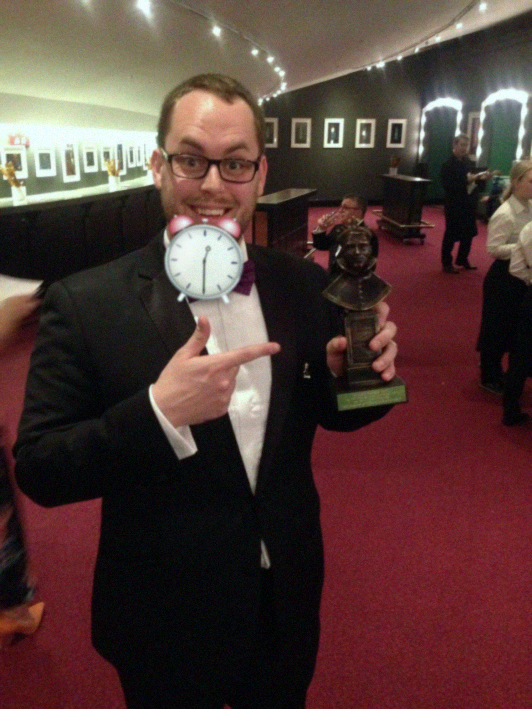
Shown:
**12:30**
